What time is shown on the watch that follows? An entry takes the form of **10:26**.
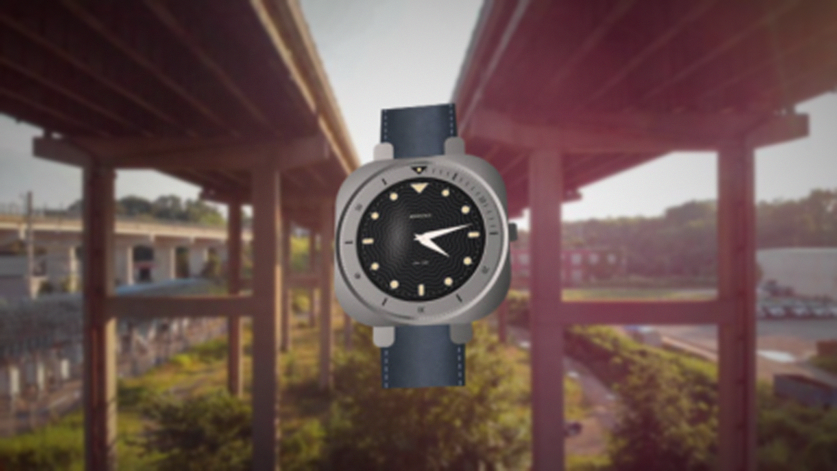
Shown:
**4:13**
